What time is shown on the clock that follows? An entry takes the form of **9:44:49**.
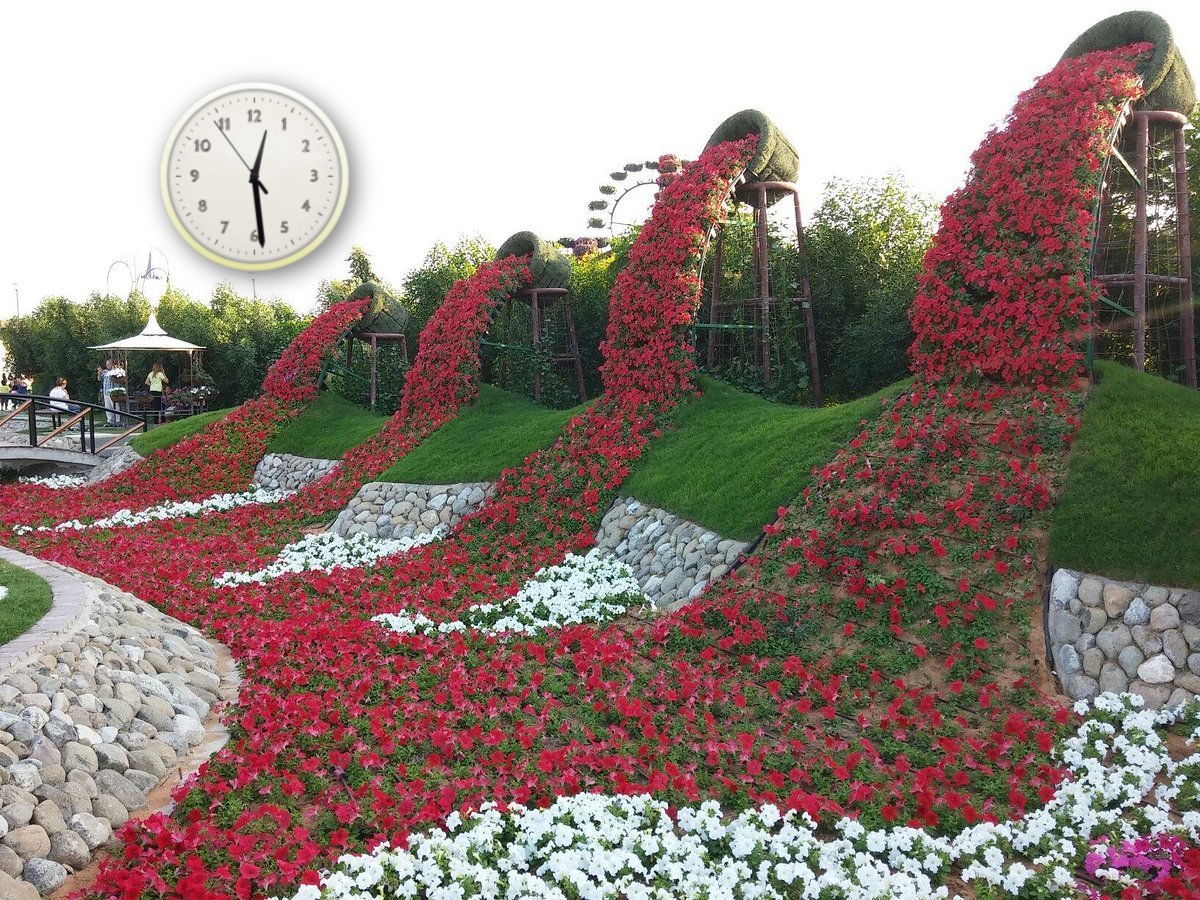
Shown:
**12:28:54**
